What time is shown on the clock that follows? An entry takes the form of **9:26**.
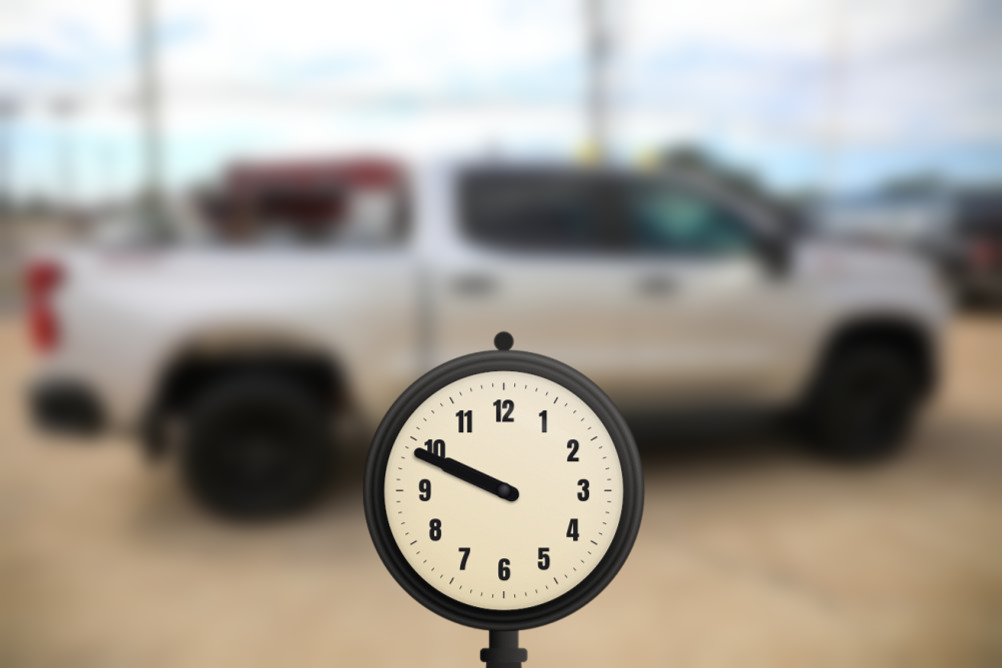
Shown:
**9:49**
